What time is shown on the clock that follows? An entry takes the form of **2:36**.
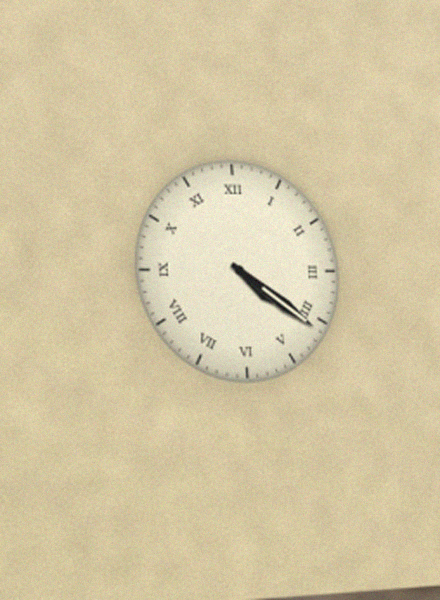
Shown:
**4:21**
